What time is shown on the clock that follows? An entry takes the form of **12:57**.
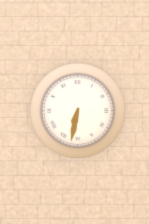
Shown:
**6:32**
